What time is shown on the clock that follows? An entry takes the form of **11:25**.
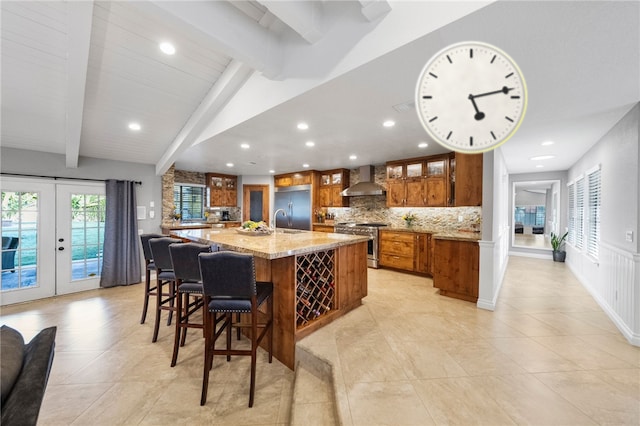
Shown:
**5:13**
